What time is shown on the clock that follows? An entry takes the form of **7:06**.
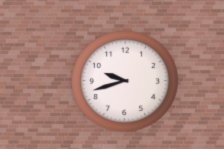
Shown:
**9:42**
